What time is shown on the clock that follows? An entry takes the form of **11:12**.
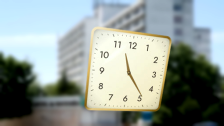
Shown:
**11:24**
